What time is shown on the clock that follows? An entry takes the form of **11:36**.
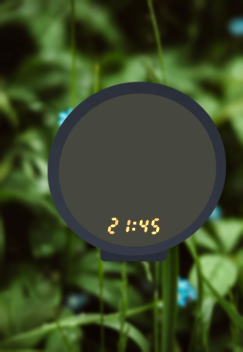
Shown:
**21:45**
